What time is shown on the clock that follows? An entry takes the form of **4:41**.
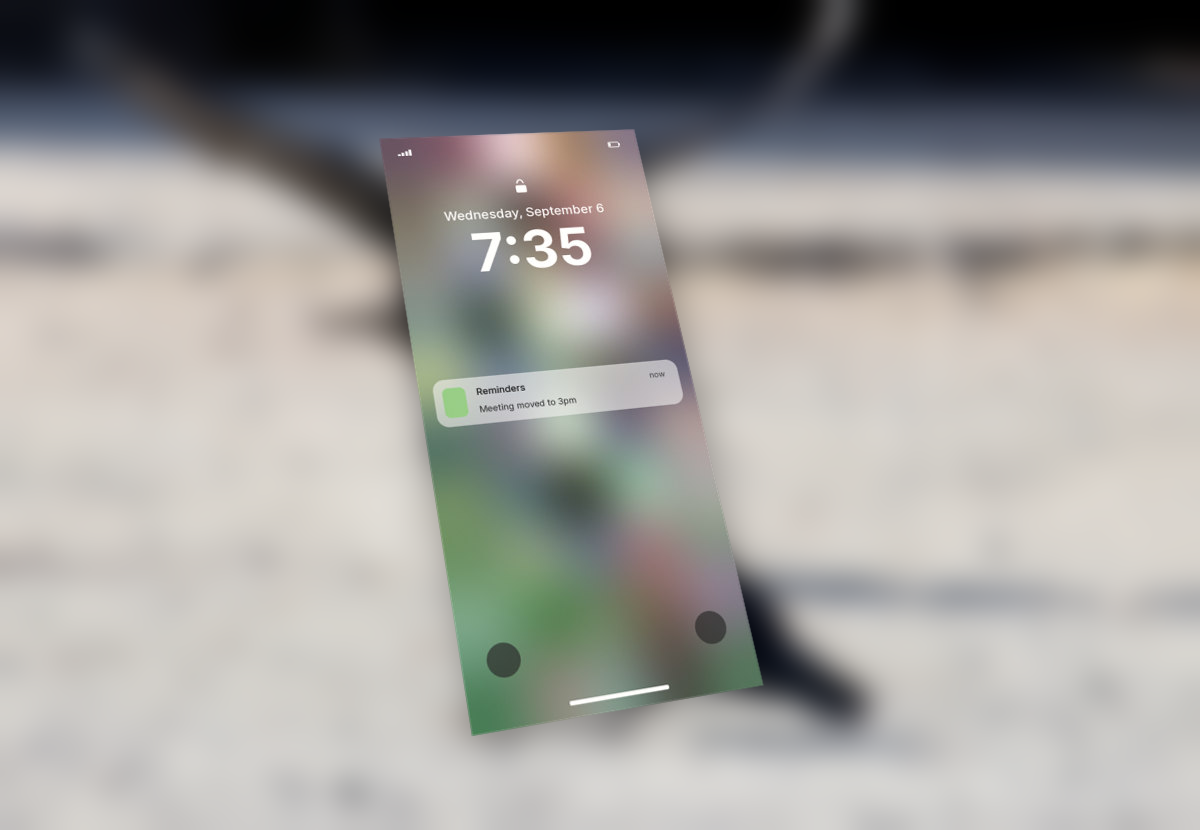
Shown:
**7:35**
